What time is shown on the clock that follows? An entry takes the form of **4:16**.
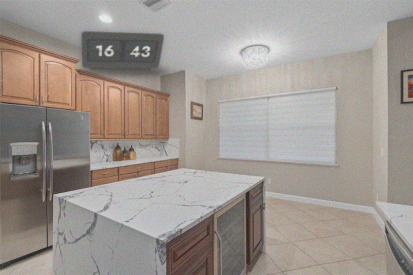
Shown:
**16:43**
